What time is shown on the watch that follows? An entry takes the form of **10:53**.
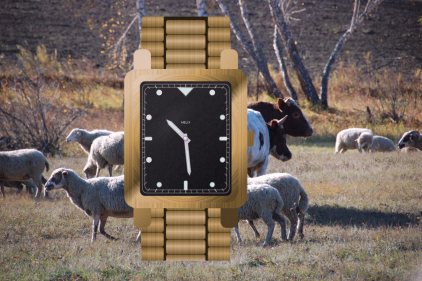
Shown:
**10:29**
